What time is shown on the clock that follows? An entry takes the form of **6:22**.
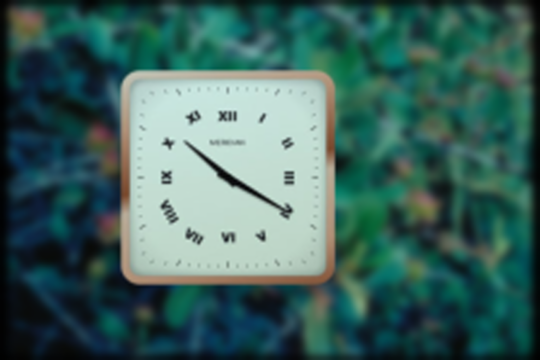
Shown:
**10:20**
